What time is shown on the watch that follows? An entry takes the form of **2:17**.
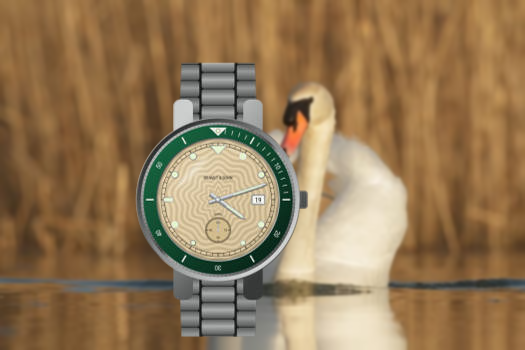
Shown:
**4:12**
